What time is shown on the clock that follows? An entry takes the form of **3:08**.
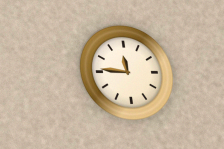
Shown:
**11:46**
